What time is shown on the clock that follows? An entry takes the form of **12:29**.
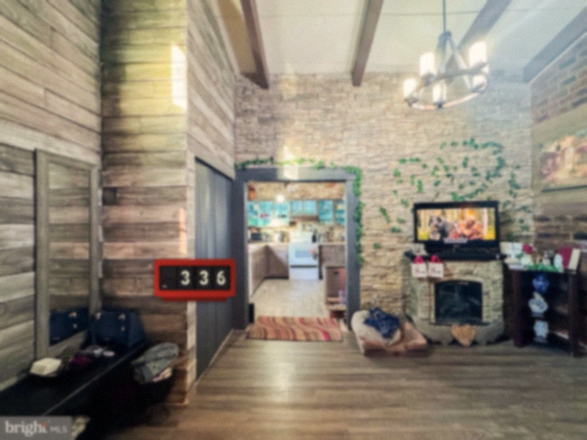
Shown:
**3:36**
